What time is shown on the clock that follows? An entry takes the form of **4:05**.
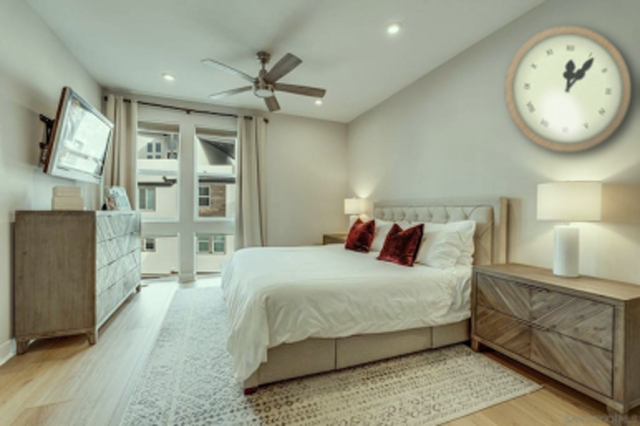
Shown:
**12:06**
